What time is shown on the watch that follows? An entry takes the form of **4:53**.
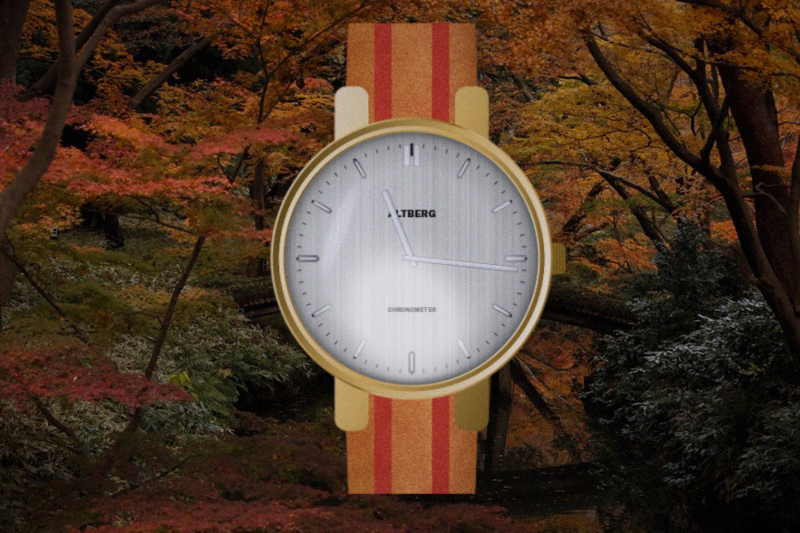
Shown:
**11:16**
